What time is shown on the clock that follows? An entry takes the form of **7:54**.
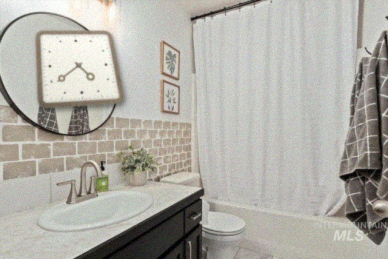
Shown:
**4:39**
